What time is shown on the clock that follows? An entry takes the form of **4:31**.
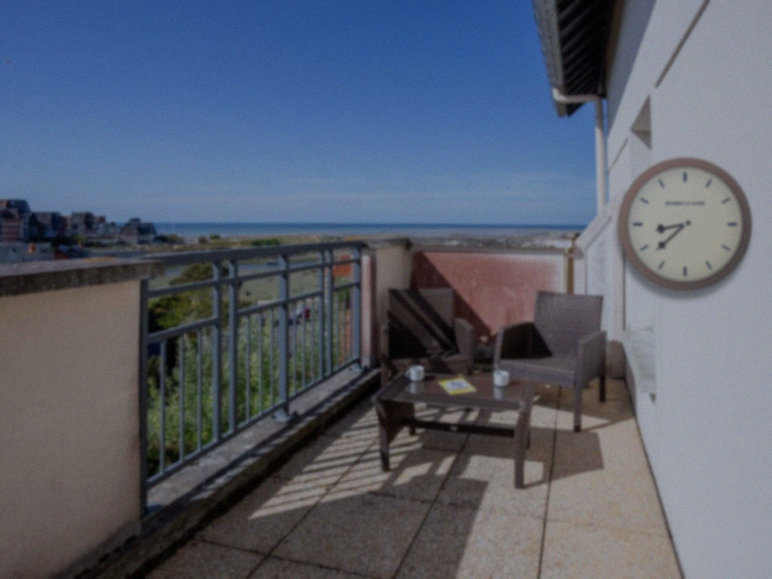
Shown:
**8:38**
